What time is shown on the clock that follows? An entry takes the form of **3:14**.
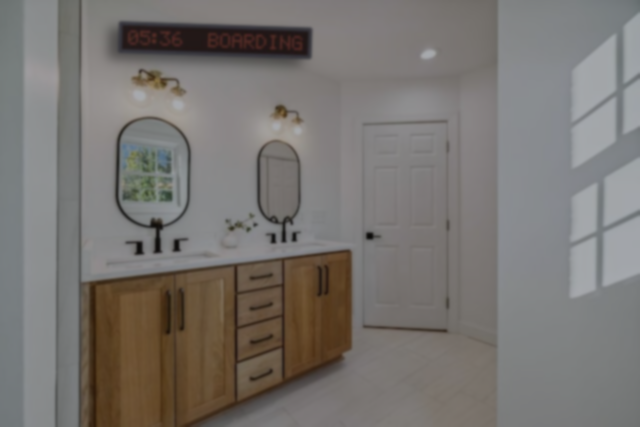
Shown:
**5:36**
